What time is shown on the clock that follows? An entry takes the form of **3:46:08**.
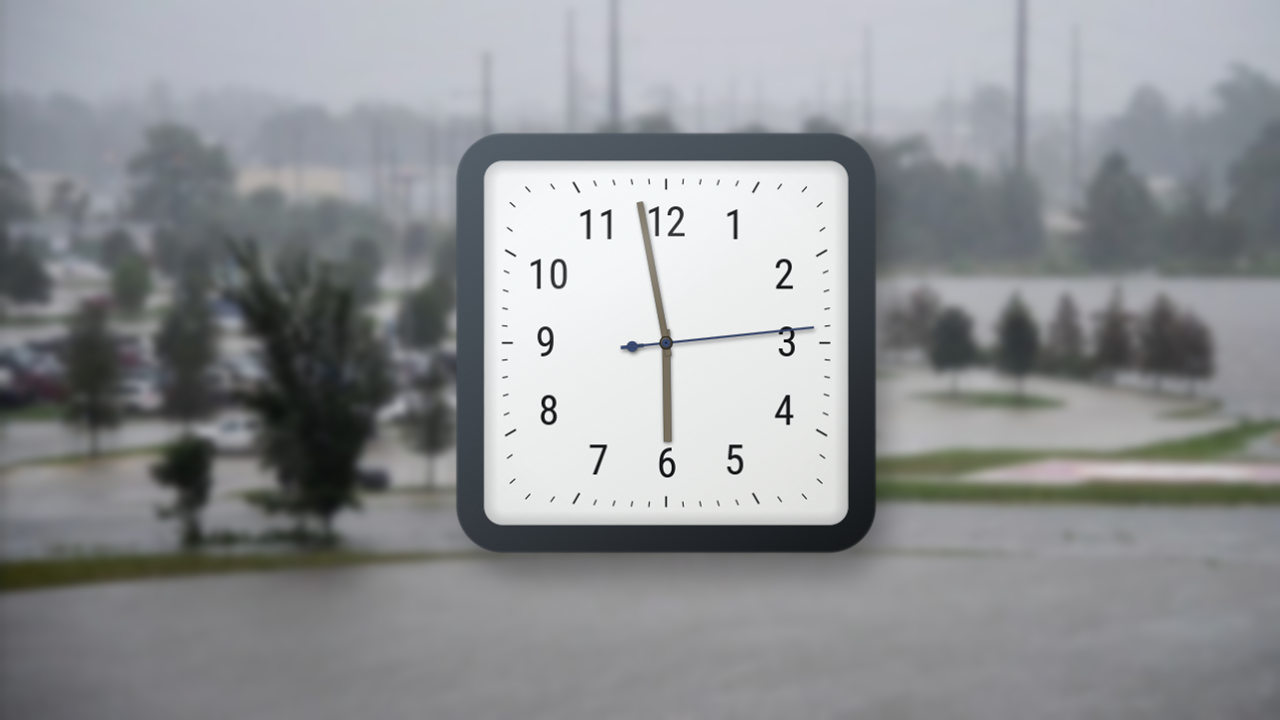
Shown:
**5:58:14**
